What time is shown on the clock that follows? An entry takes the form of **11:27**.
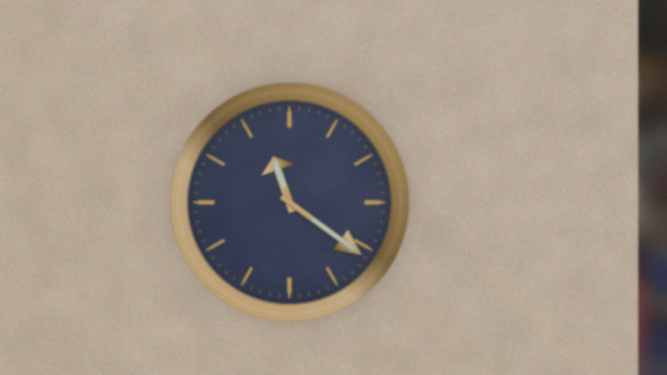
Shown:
**11:21**
